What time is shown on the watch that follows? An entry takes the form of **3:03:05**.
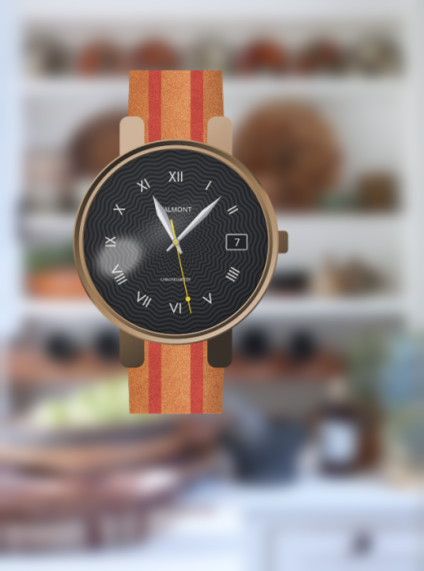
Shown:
**11:07:28**
